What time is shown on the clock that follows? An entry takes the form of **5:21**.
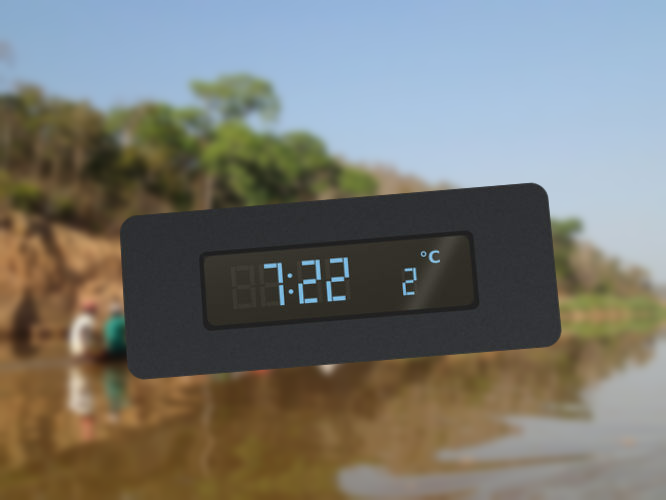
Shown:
**7:22**
